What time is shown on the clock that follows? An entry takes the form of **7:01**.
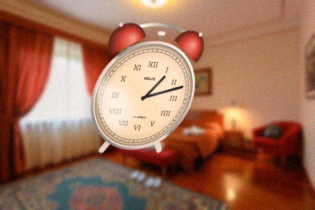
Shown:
**1:12**
